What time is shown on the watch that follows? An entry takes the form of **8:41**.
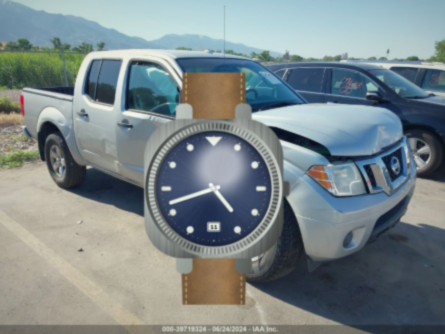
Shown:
**4:42**
